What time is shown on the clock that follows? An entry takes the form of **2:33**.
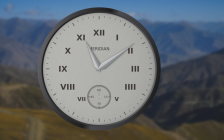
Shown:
**11:09**
